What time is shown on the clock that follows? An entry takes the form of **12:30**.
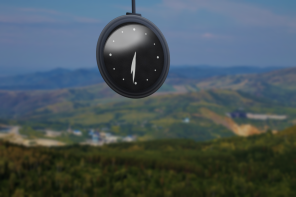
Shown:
**6:31**
